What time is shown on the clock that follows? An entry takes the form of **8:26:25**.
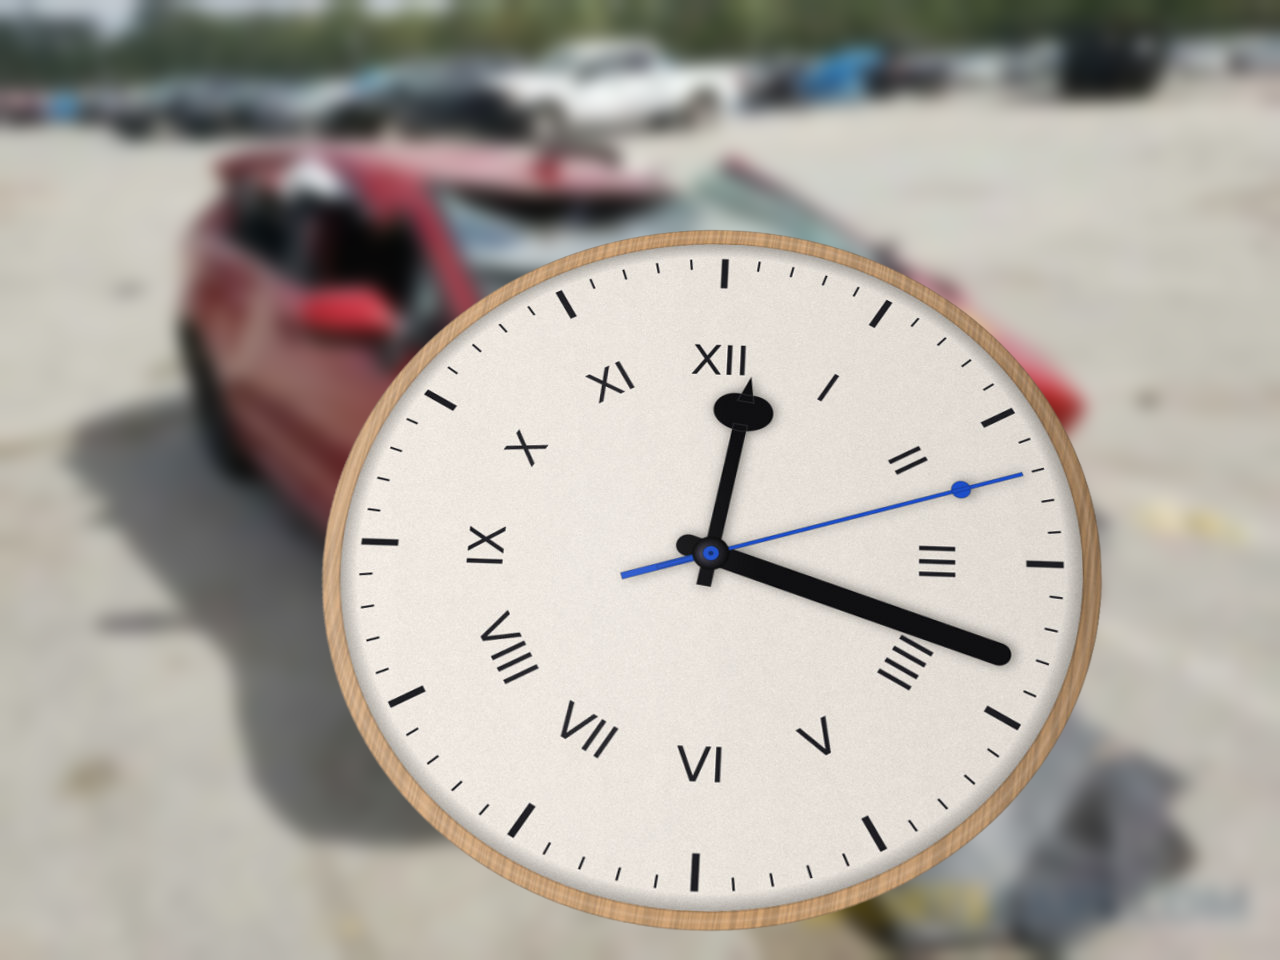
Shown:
**12:18:12**
